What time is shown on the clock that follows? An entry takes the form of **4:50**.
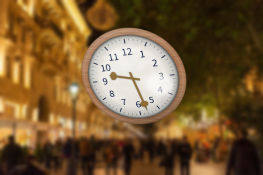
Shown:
**9:28**
